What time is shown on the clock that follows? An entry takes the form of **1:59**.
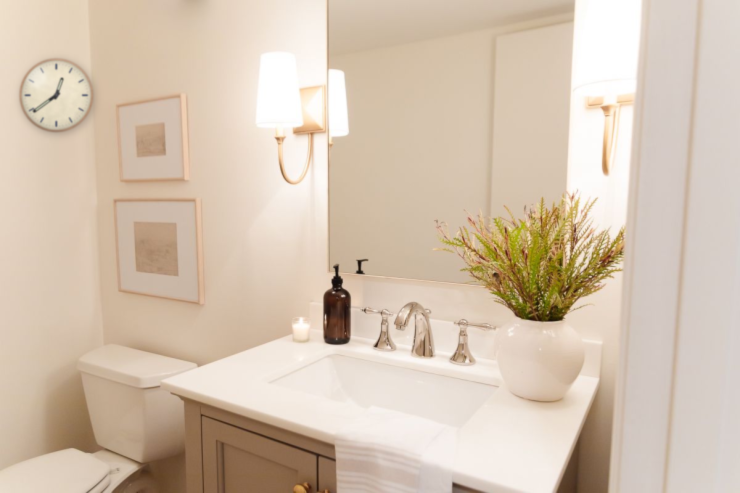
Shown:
**12:39**
